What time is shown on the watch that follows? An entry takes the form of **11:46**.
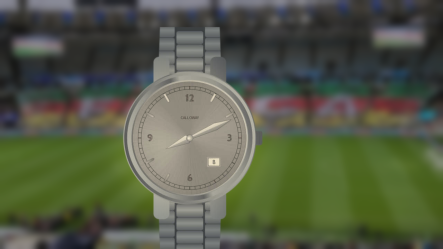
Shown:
**8:11**
